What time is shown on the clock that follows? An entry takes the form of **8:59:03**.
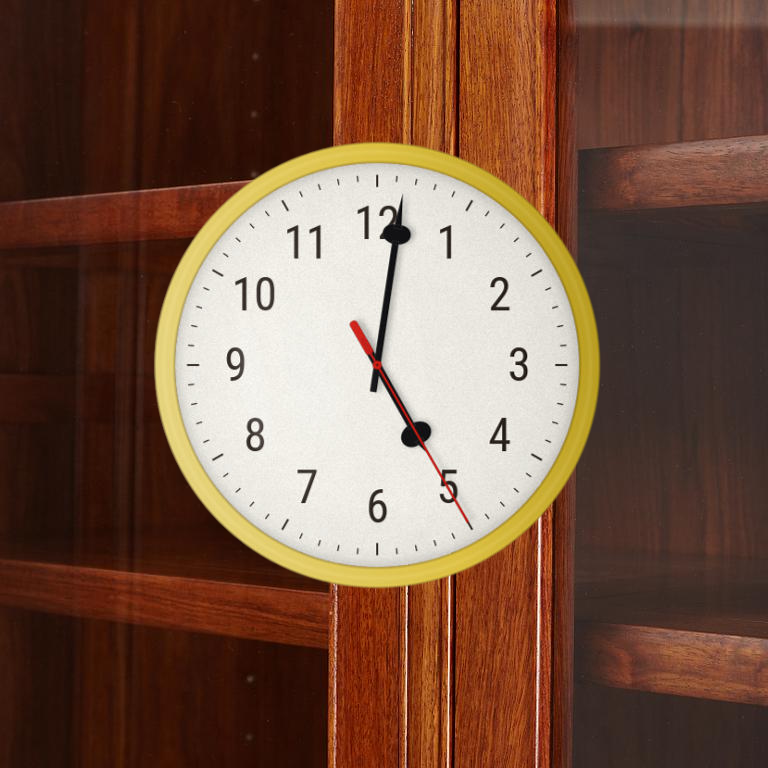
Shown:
**5:01:25**
